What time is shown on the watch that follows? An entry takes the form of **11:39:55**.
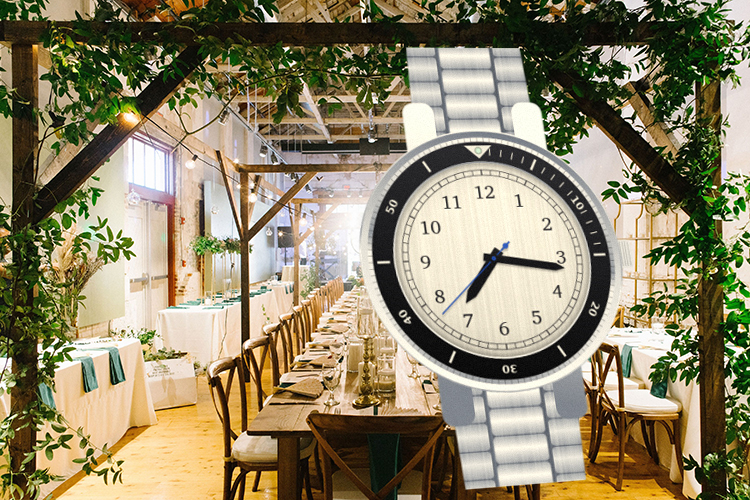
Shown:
**7:16:38**
